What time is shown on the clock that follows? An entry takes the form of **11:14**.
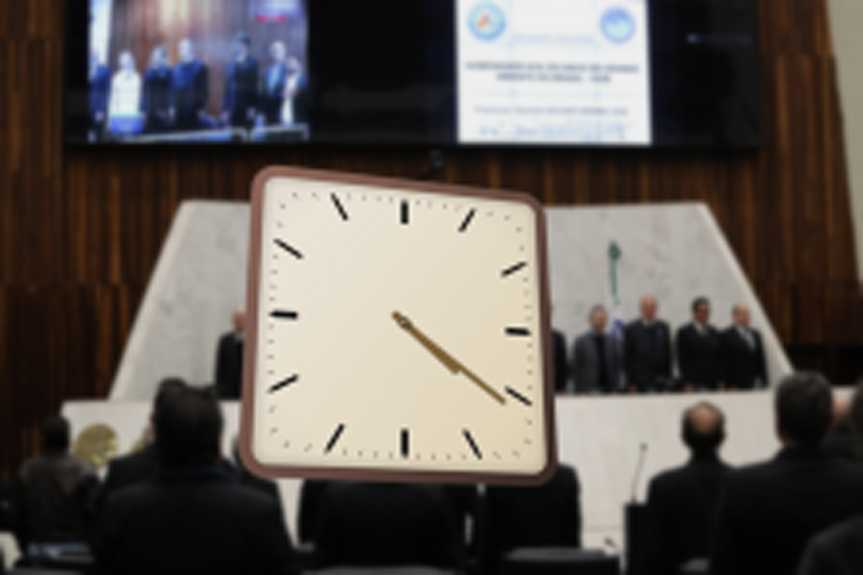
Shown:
**4:21**
